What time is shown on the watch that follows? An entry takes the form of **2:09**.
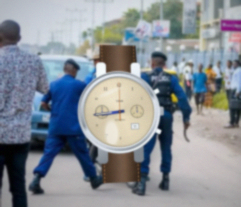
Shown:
**8:44**
